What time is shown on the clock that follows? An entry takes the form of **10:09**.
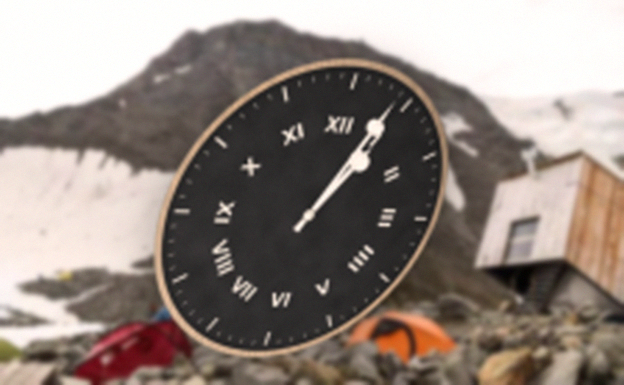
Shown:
**1:04**
